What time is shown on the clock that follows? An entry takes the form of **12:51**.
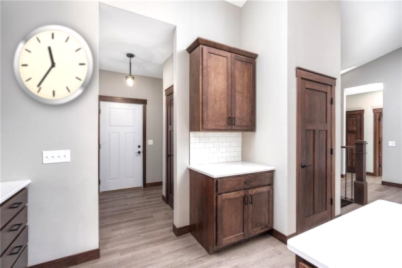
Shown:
**11:36**
